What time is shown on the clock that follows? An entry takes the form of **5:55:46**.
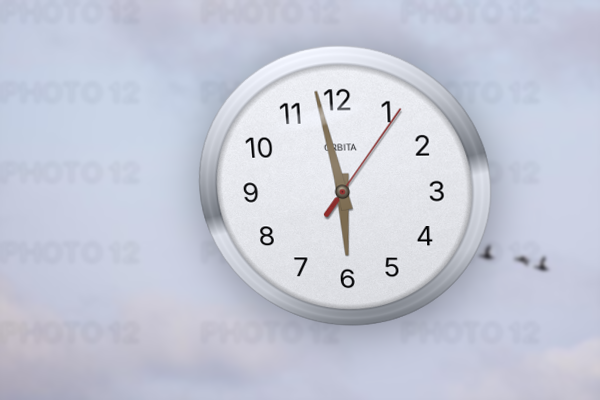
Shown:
**5:58:06**
